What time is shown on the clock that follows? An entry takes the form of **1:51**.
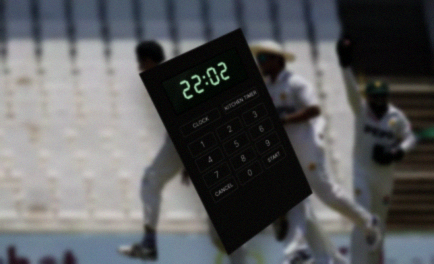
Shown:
**22:02**
